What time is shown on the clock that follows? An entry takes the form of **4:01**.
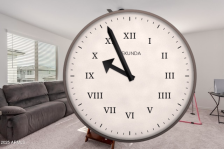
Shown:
**9:56**
